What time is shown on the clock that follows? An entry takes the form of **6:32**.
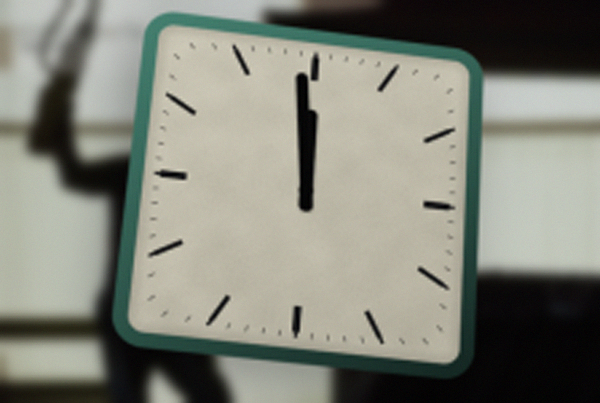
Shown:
**11:59**
